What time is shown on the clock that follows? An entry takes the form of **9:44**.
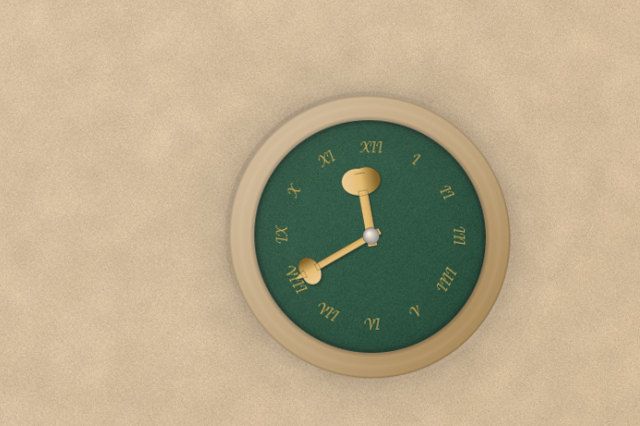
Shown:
**11:40**
